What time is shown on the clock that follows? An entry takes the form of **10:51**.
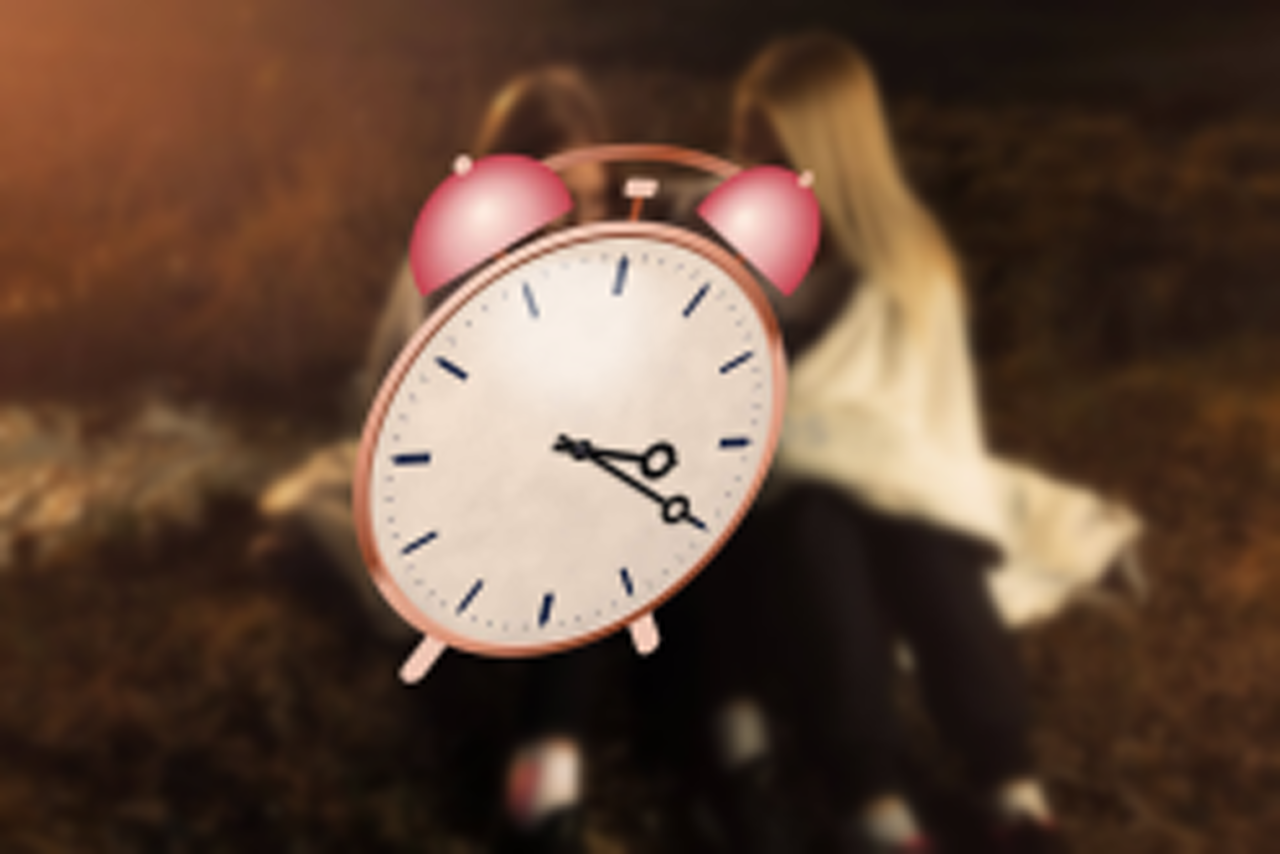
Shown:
**3:20**
